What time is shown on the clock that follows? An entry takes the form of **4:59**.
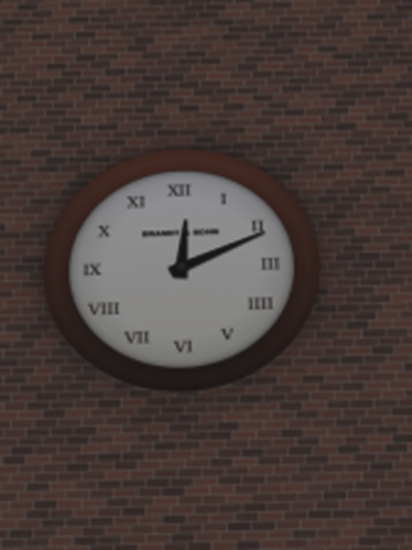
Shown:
**12:11**
